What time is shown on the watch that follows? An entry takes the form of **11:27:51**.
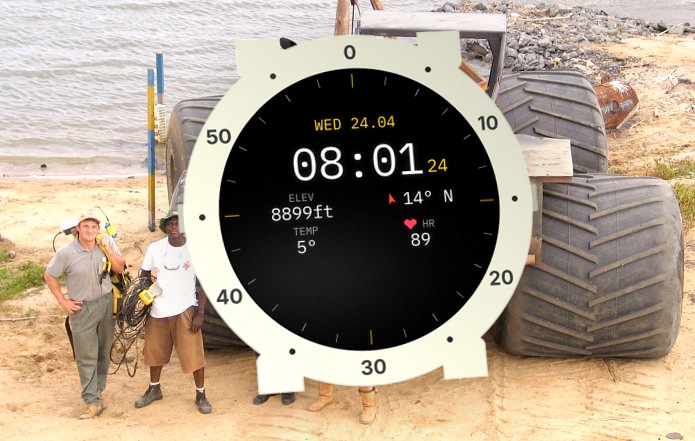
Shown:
**8:01:24**
